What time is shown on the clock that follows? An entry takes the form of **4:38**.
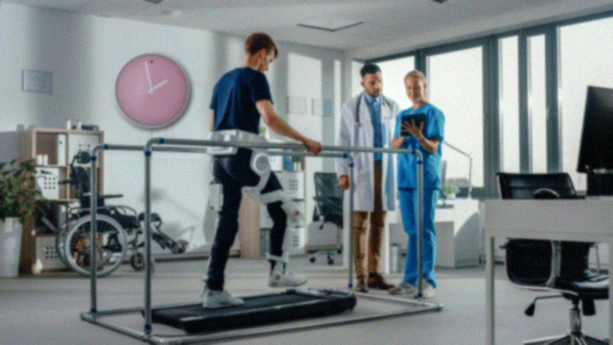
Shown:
**1:58**
